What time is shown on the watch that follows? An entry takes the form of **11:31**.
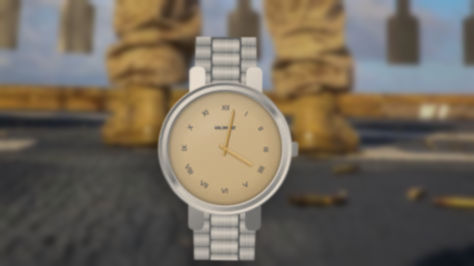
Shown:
**4:02**
